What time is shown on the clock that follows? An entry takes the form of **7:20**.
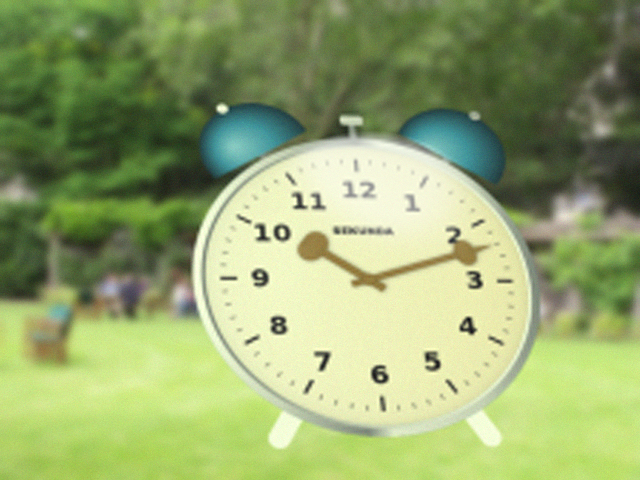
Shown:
**10:12**
